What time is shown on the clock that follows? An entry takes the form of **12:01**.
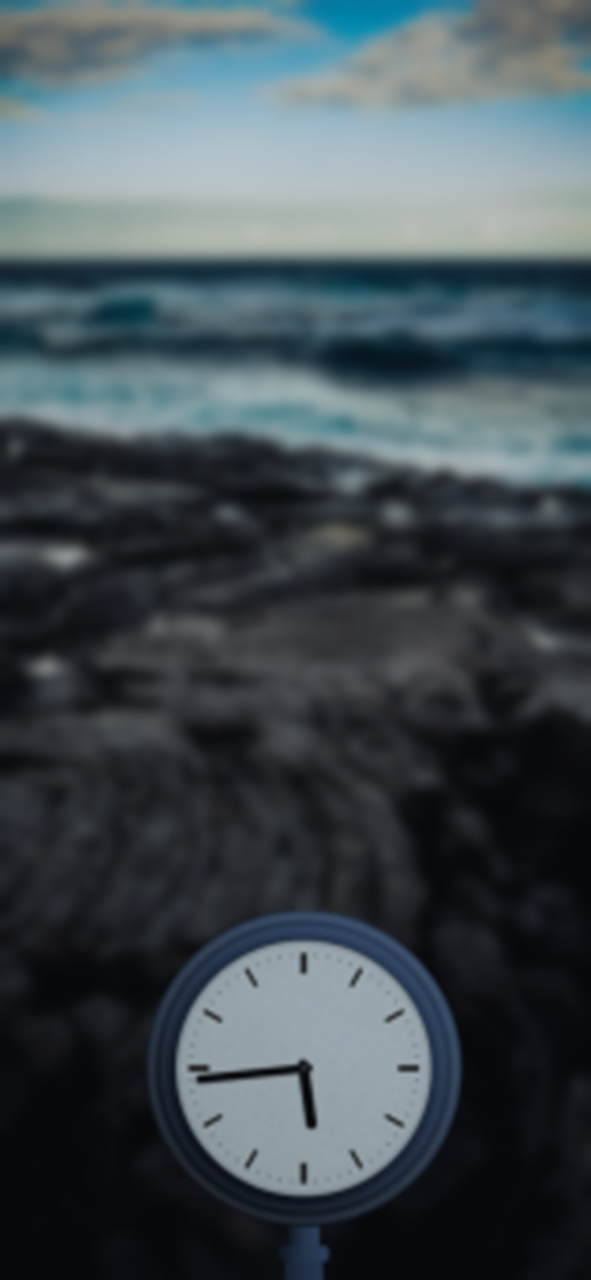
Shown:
**5:44**
